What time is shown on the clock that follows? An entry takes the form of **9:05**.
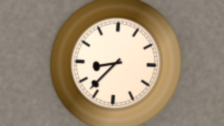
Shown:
**8:37**
